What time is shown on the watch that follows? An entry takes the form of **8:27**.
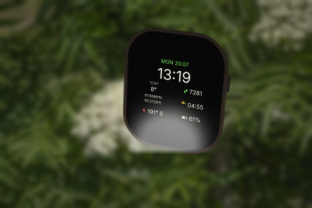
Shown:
**13:19**
